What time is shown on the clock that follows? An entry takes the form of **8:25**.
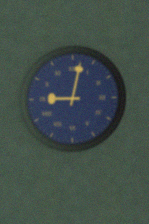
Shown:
**9:02**
